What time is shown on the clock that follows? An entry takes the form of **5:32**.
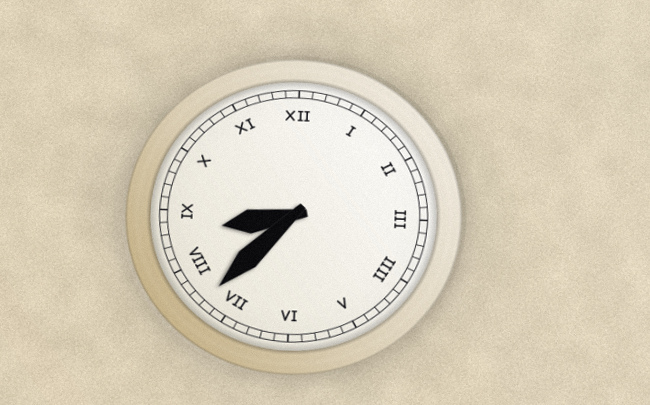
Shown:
**8:37**
